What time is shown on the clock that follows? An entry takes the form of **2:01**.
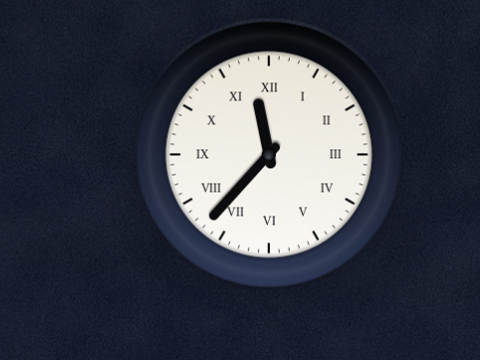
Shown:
**11:37**
